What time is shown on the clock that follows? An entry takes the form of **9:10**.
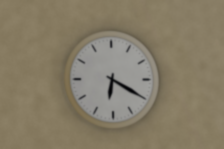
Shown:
**6:20**
